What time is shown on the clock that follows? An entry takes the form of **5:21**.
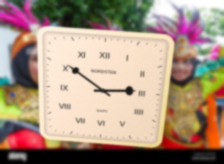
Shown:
**2:51**
